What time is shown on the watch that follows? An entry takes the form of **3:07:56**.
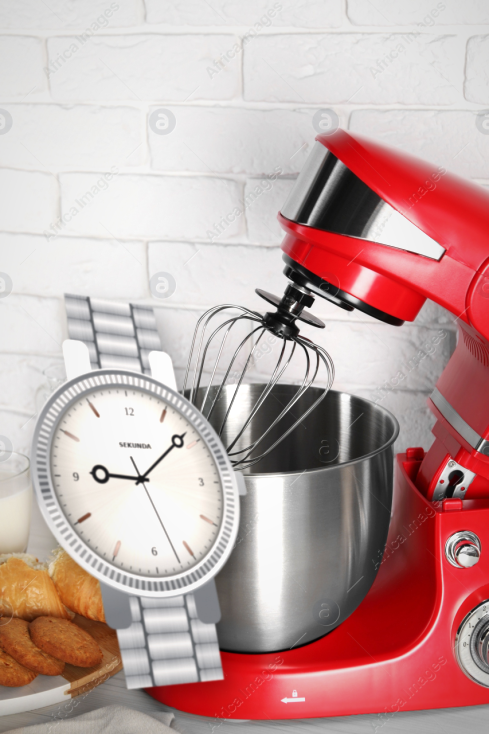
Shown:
**9:08:27**
